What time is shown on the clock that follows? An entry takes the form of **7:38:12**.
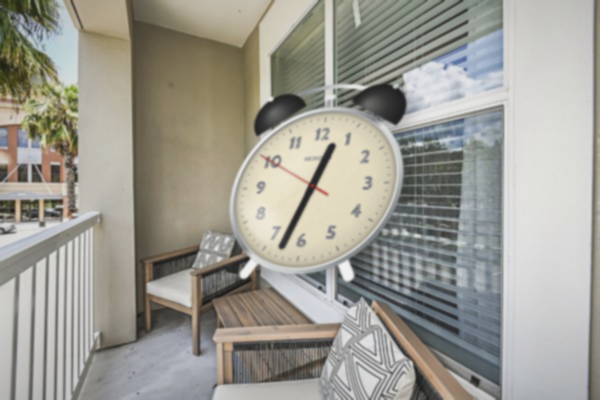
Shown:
**12:32:50**
